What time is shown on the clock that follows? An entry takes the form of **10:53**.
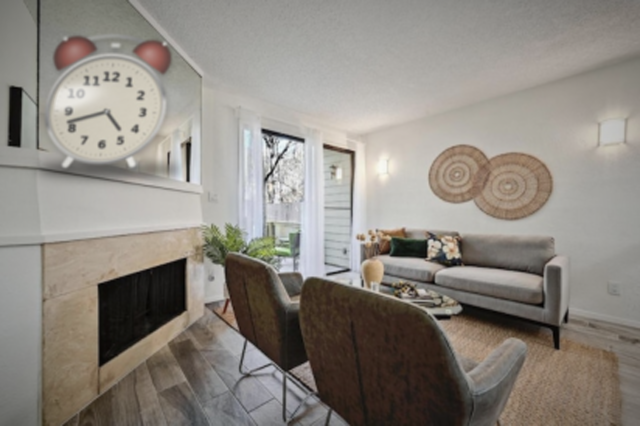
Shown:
**4:42**
